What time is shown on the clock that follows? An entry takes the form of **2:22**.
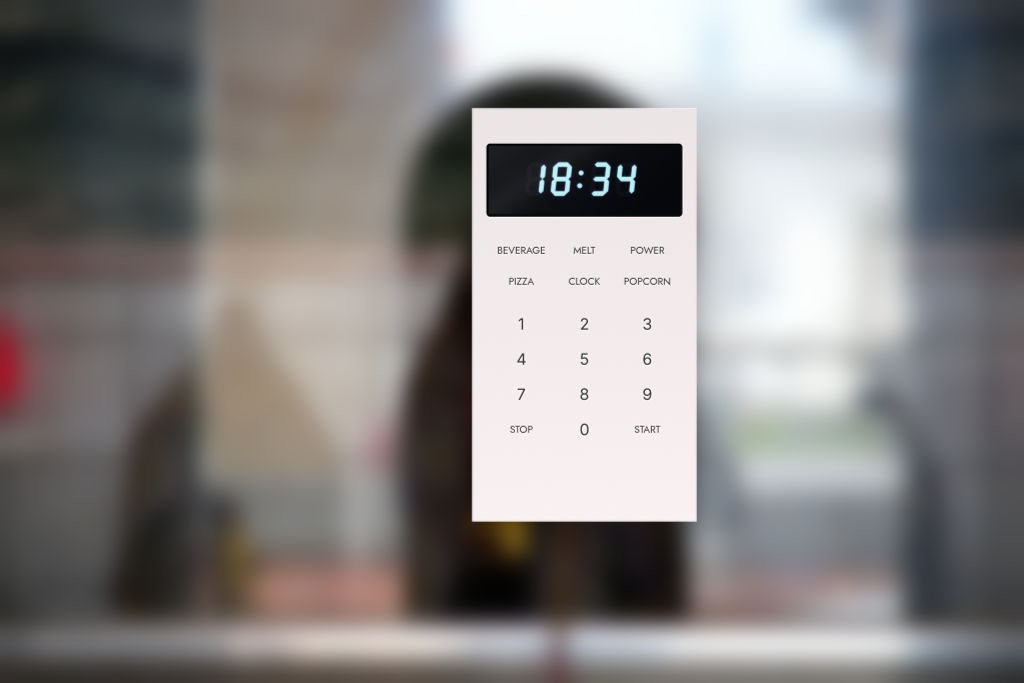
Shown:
**18:34**
